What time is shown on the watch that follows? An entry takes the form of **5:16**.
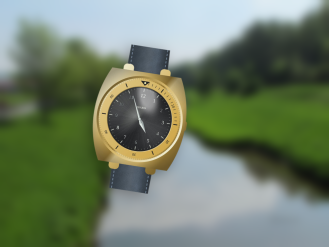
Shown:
**4:56**
